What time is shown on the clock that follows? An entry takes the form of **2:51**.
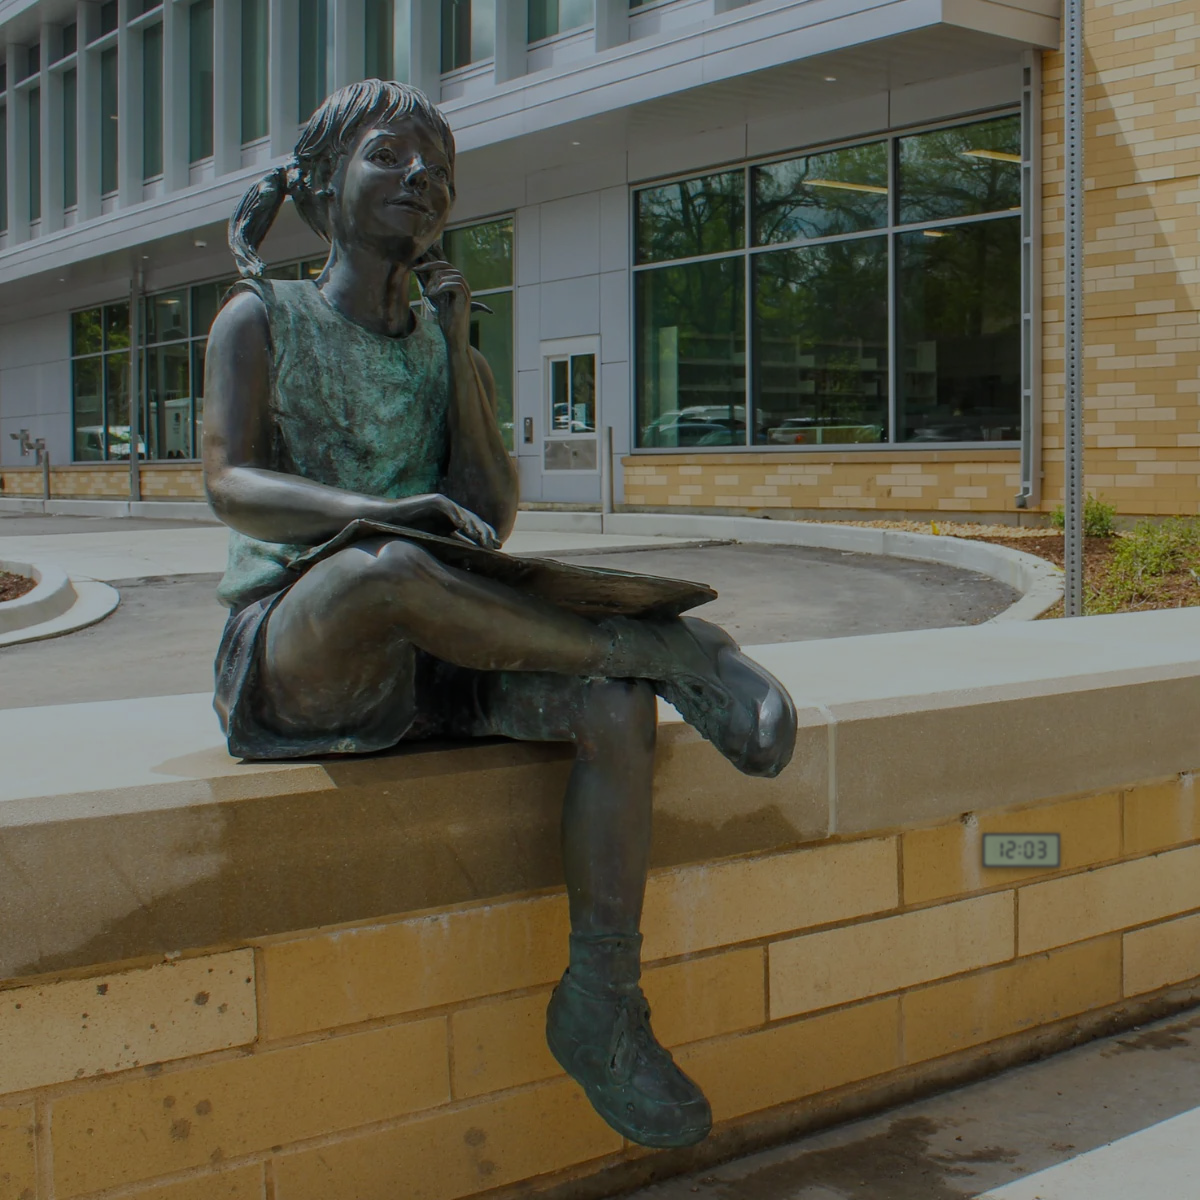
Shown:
**12:03**
